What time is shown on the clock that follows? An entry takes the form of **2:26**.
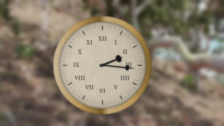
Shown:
**2:16**
